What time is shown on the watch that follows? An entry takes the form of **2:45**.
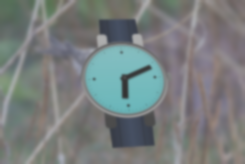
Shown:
**6:11**
